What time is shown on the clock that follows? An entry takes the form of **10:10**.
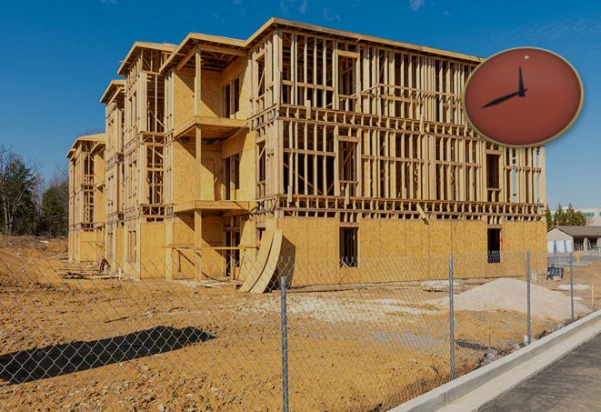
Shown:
**11:40**
